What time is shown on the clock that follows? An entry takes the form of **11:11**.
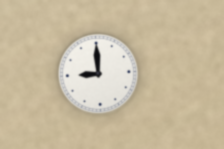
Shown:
**9:00**
